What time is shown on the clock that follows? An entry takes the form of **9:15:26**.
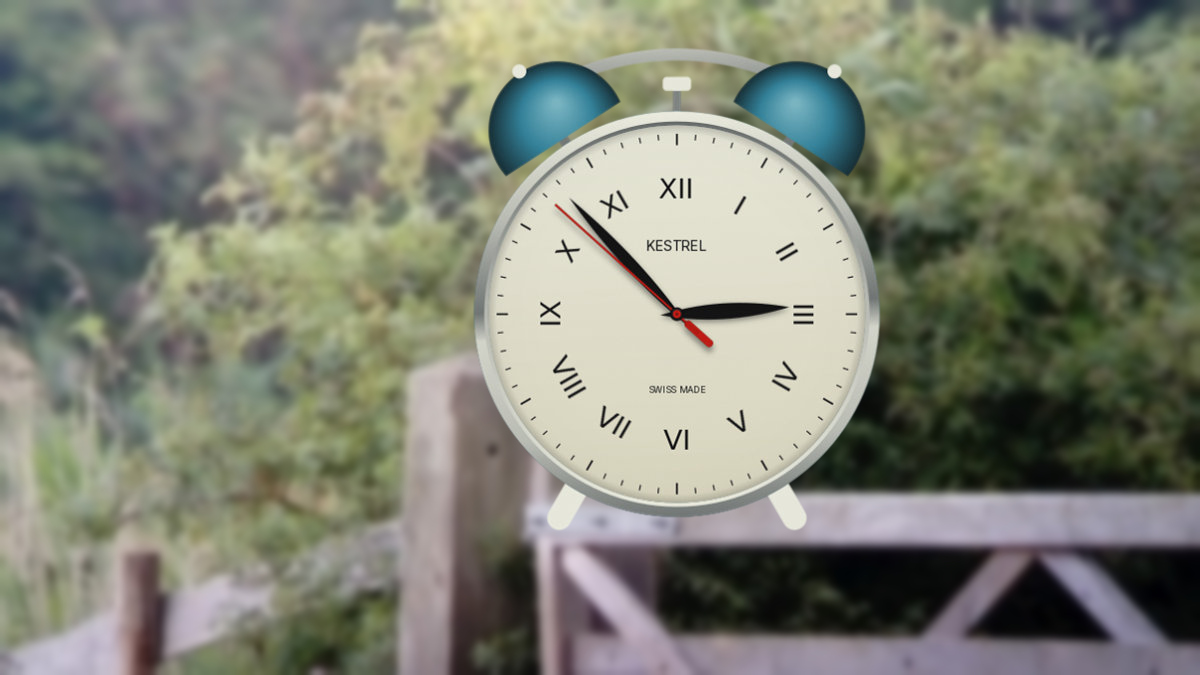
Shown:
**2:52:52**
